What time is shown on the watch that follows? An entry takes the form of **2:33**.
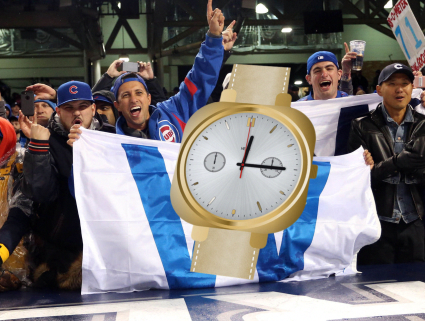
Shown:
**12:15**
